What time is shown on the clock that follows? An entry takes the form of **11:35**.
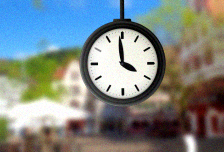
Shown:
**3:59**
